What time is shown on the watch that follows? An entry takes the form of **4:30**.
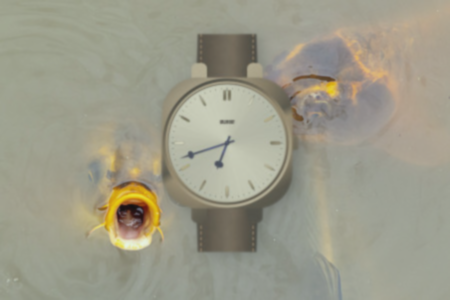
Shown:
**6:42**
